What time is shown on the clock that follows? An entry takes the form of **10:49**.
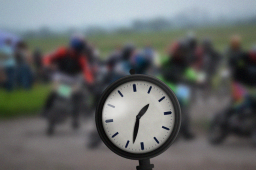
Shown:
**1:33**
